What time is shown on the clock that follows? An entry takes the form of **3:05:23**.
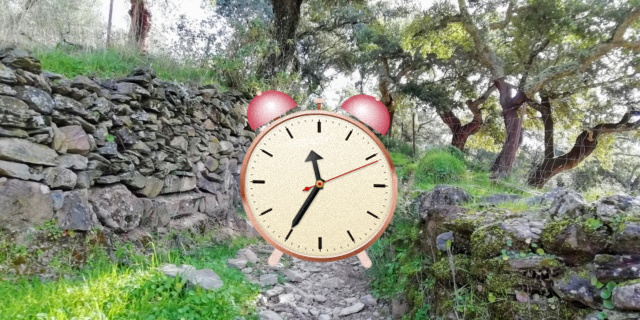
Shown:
**11:35:11**
